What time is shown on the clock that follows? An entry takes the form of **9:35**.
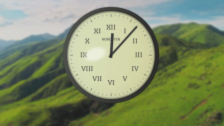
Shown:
**12:07**
